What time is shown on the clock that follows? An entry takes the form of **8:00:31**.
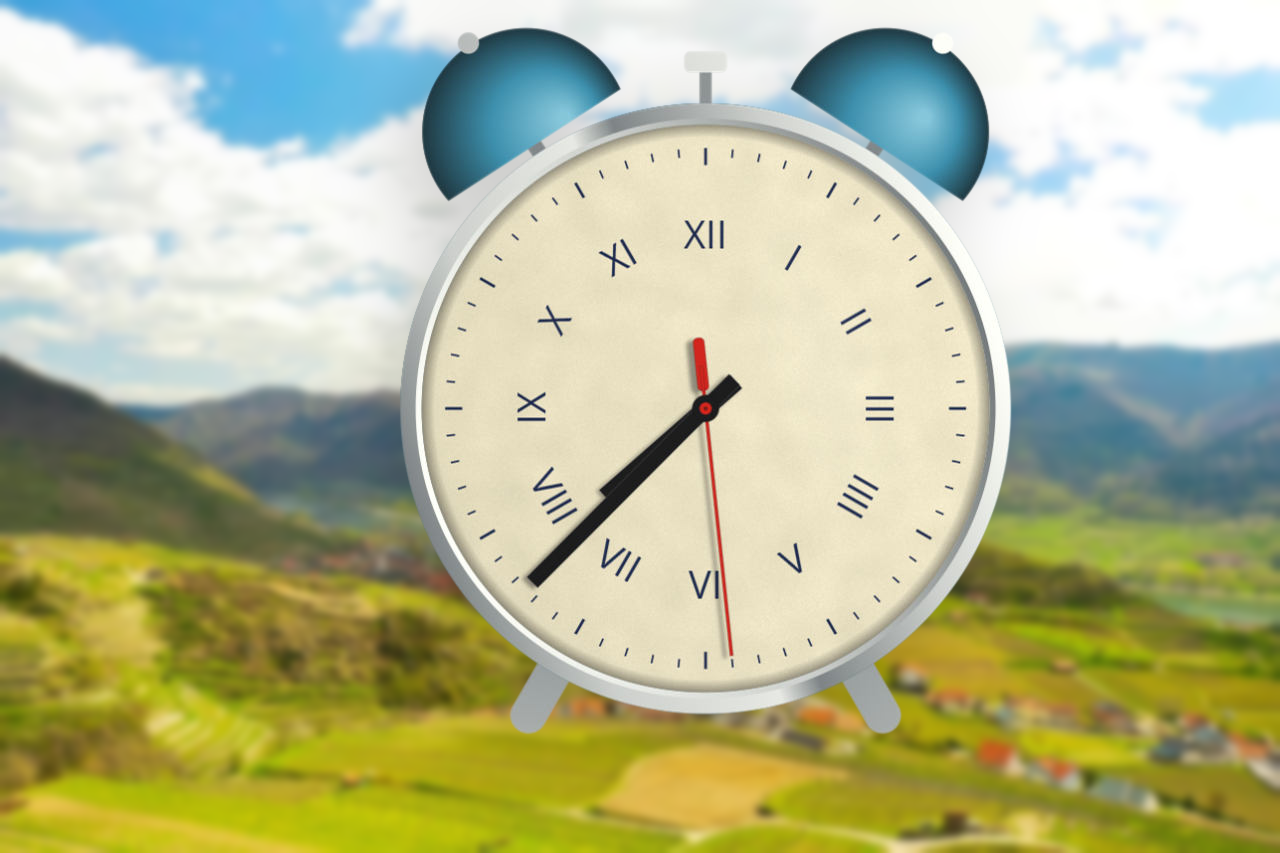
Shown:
**7:37:29**
